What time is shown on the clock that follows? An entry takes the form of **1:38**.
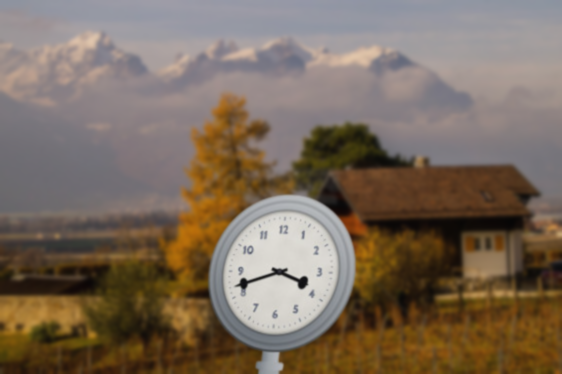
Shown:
**3:42**
